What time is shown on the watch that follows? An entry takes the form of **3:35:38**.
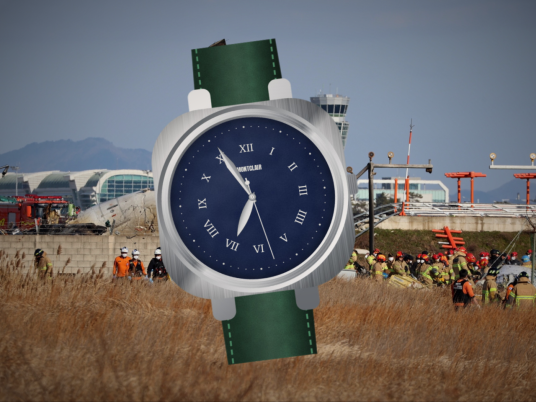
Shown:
**6:55:28**
